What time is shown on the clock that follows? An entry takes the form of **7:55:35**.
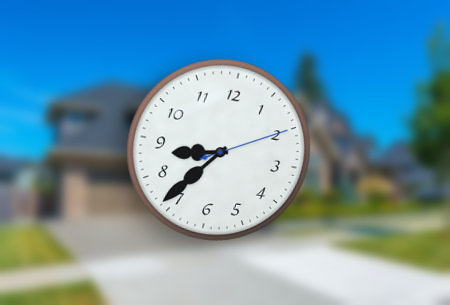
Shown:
**8:36:10**
